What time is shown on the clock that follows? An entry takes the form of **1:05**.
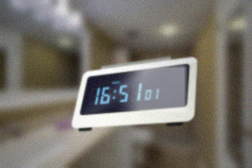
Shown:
**16:51**
